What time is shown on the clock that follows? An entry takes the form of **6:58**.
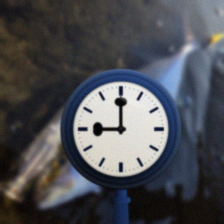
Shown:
**9:00**
